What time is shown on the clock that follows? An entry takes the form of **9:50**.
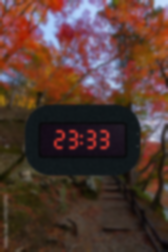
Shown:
**23:33**
